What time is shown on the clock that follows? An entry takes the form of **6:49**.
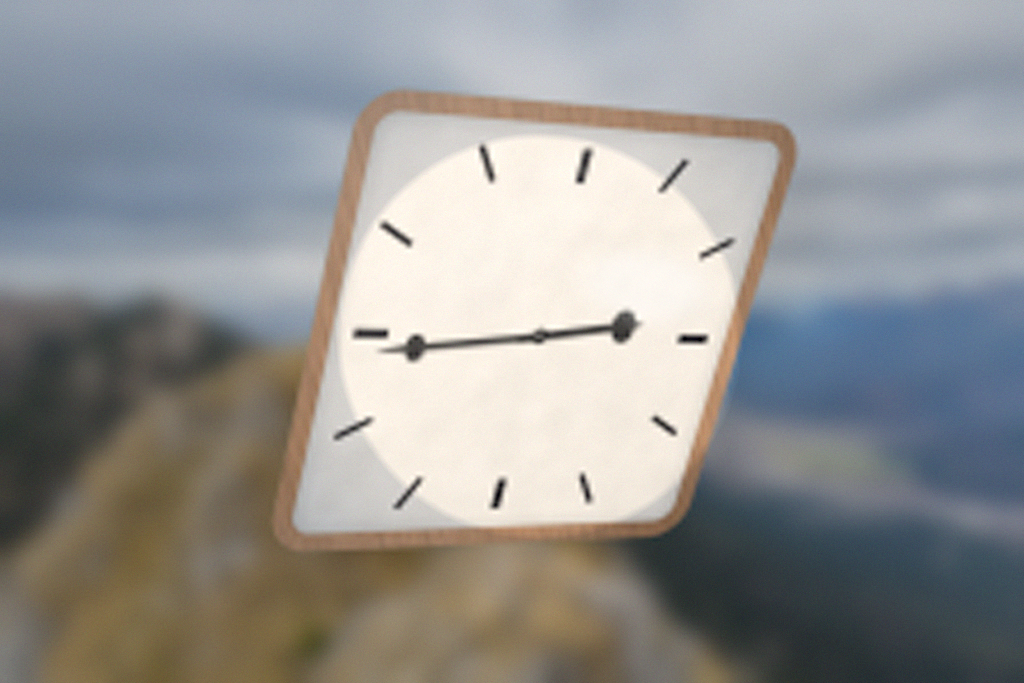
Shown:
**2:44**
